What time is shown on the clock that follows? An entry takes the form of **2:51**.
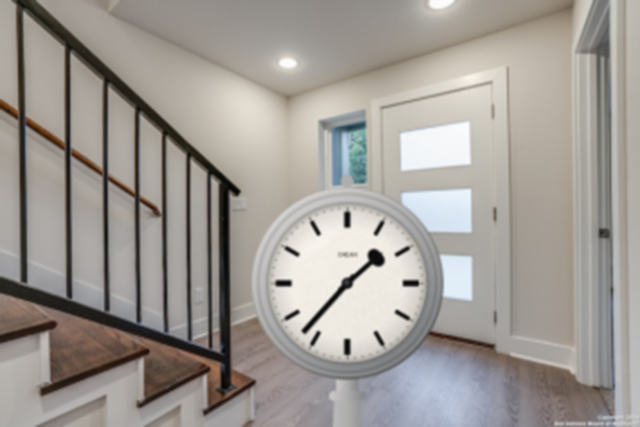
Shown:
**1:37**
